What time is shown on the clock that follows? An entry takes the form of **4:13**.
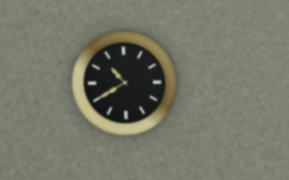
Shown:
**10:40**
